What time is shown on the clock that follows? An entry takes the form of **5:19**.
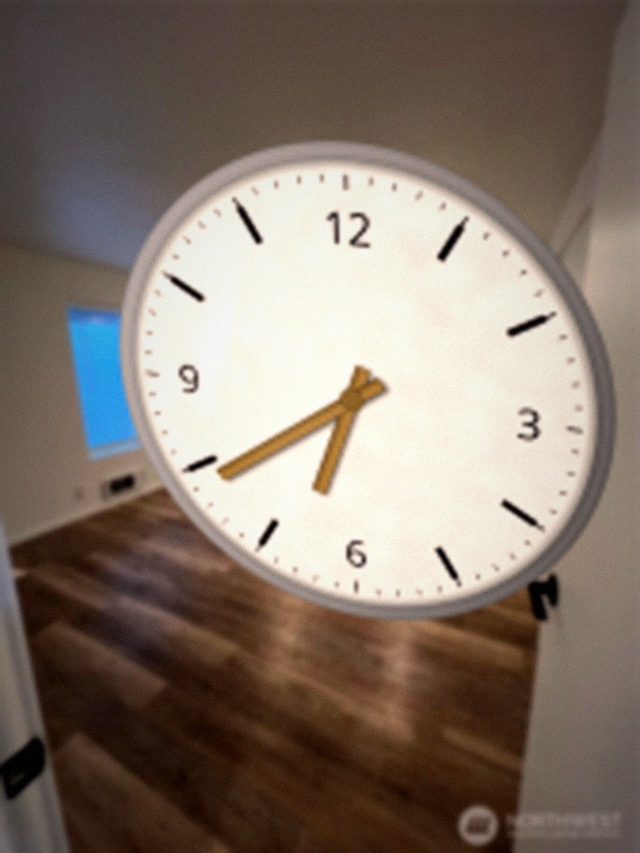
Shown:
**6:39**
